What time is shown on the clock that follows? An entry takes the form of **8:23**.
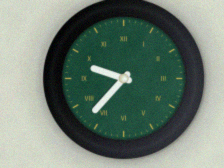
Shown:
**9:37**
